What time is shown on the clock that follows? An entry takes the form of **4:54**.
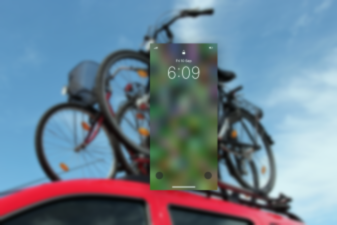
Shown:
**6:09**
